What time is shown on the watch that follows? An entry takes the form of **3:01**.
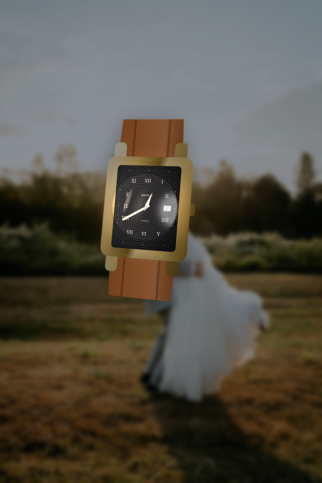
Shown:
**12:40**
